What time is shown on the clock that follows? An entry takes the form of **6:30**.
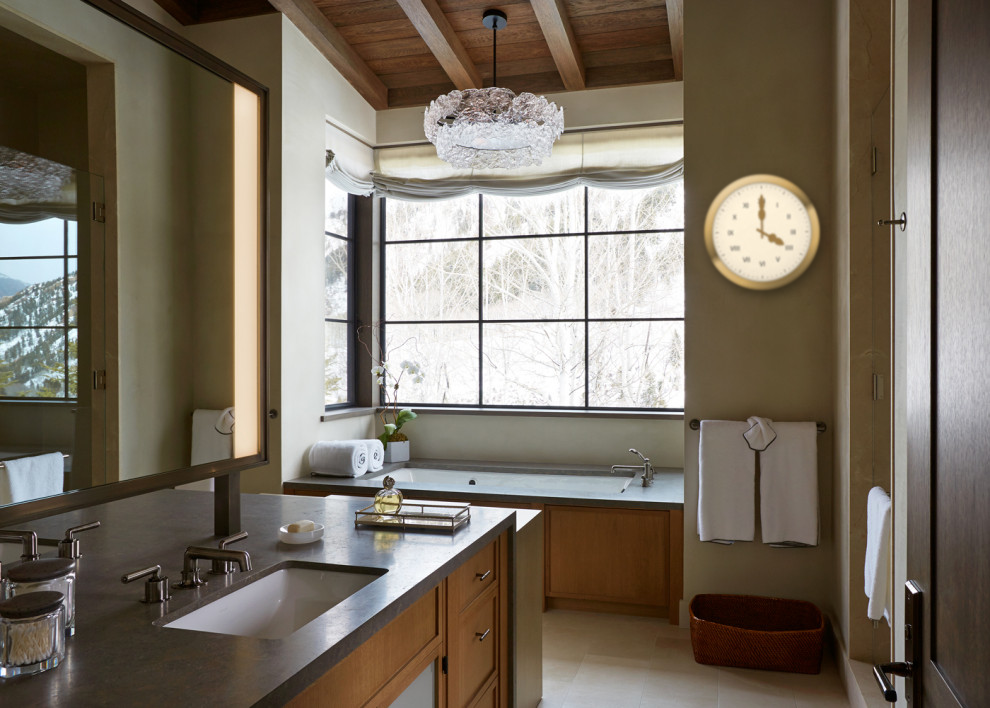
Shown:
**4:00**
